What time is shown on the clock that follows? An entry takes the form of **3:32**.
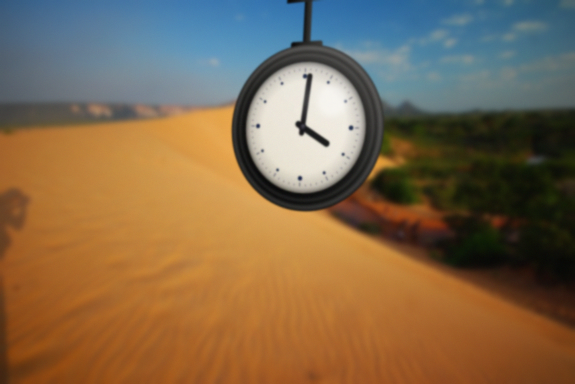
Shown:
**4:01**
